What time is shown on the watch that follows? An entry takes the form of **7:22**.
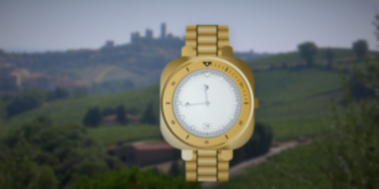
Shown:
**11:44**
